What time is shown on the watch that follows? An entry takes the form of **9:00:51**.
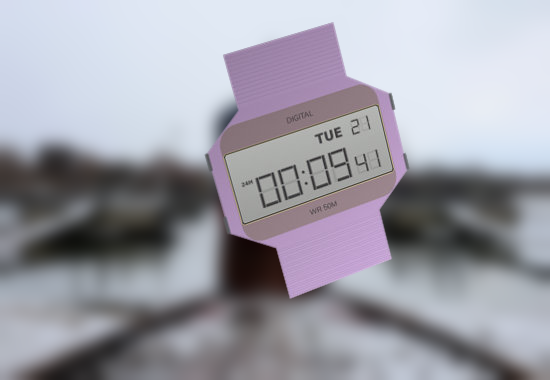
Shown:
**0:09:41**
